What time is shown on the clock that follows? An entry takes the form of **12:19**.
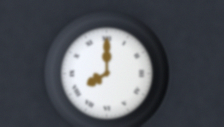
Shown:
**8:00**
